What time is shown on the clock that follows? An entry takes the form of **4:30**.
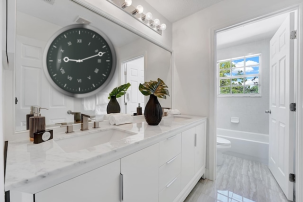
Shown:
**9:12**
